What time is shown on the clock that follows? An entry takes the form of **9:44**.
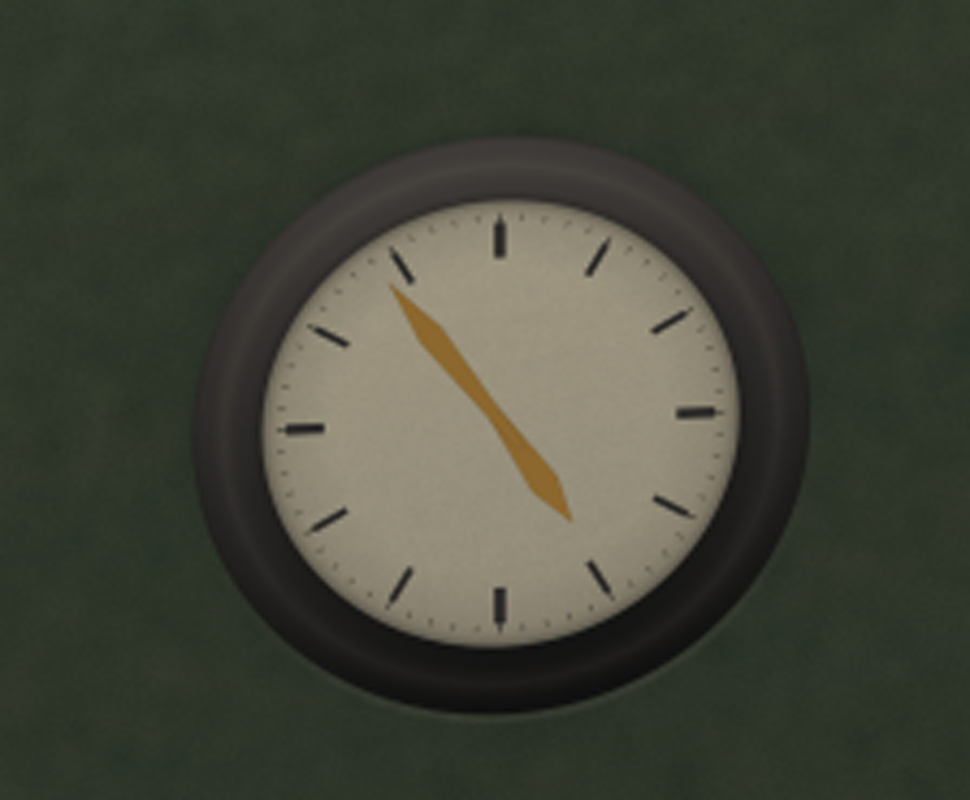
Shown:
**4:54**
